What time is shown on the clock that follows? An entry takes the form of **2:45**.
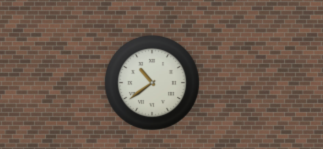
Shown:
**10:39**
